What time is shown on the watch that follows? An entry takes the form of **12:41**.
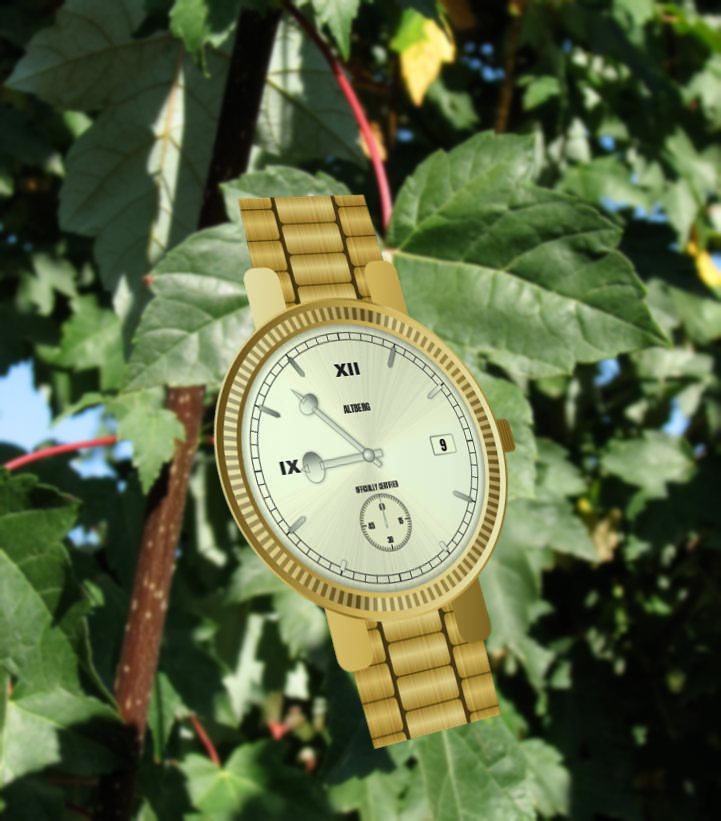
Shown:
**8:53**
